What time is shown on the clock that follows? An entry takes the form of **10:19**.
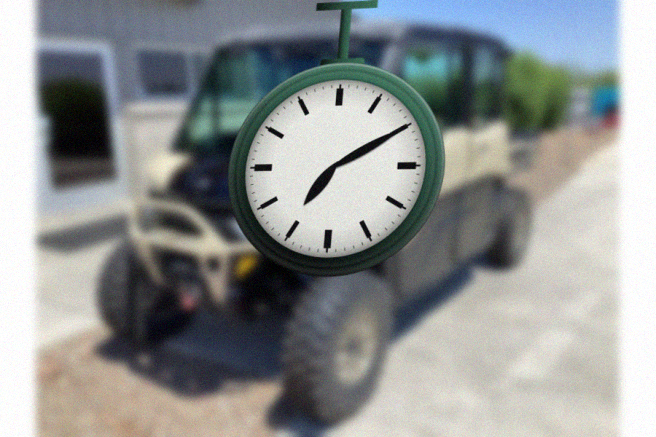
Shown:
**7:10**
